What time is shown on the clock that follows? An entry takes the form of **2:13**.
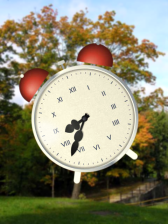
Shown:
**8:37**
